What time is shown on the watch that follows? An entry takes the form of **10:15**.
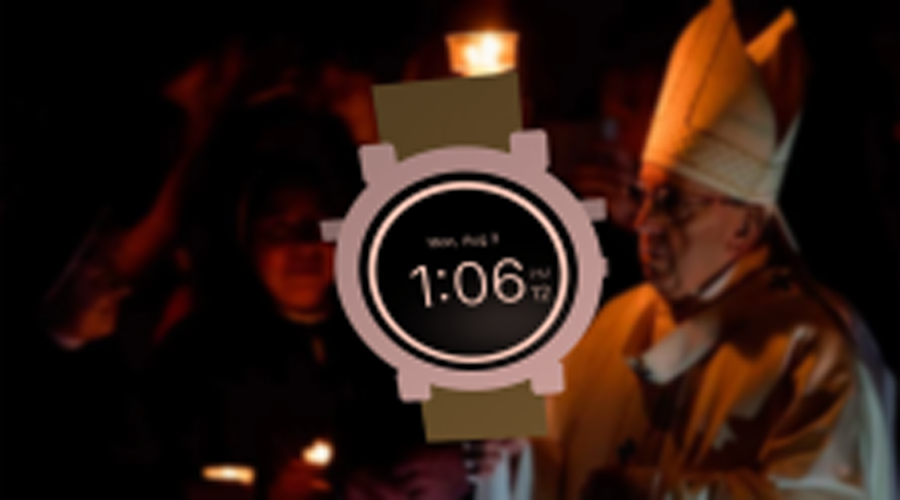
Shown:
**1:06**
